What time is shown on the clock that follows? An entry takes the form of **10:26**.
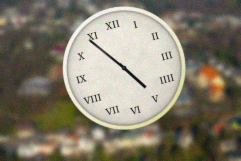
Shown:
**4:54**
